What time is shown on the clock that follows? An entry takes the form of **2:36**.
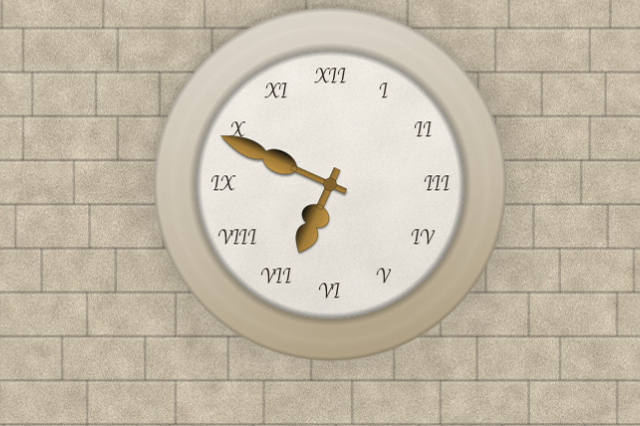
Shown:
**6:49**
